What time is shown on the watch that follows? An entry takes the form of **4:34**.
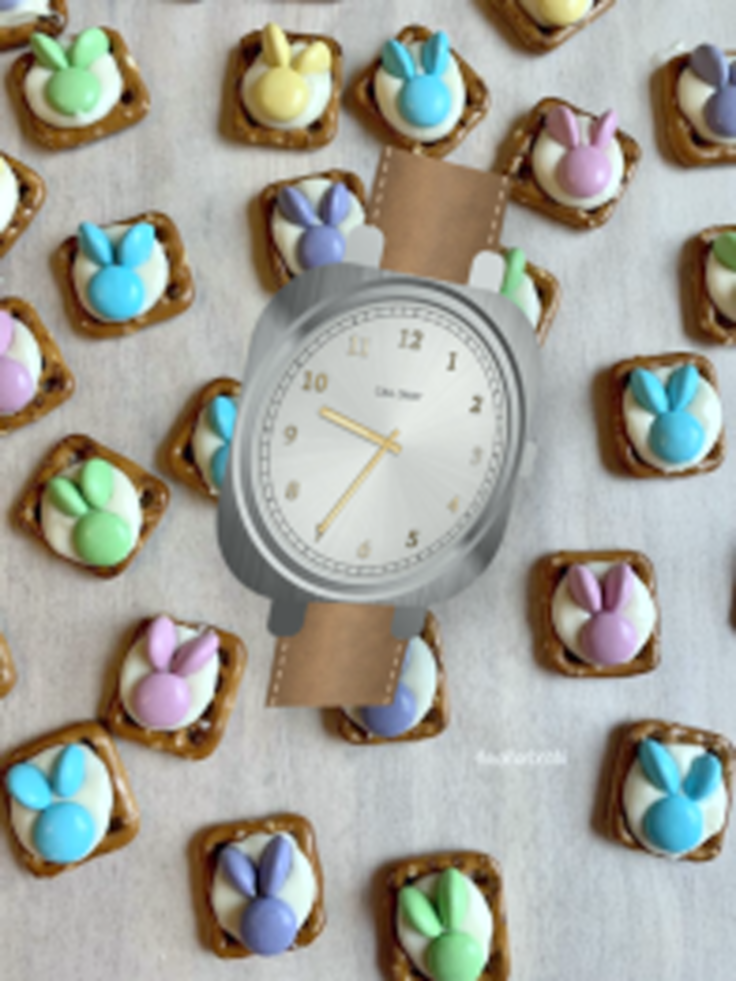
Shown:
**9:35**
